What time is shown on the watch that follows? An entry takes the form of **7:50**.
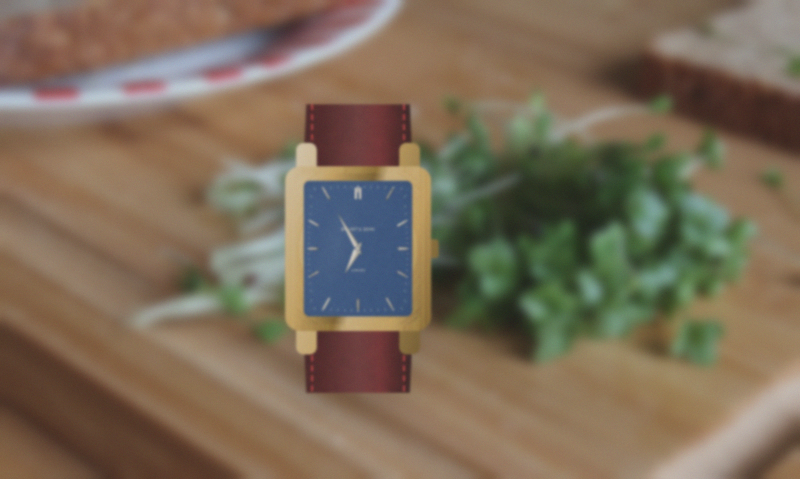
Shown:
**6:55**
